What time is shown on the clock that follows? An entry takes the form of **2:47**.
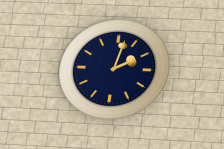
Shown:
**2:02**
